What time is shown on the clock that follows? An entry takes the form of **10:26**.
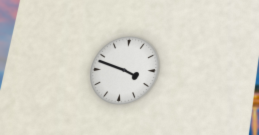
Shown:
**3:48**
